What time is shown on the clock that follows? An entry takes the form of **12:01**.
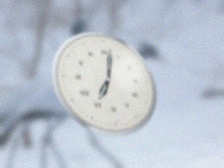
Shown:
**7:02**
